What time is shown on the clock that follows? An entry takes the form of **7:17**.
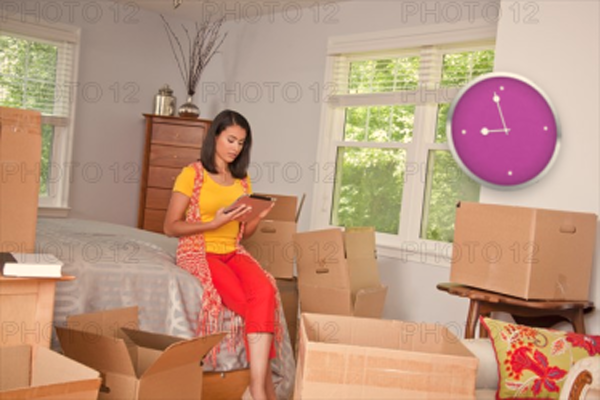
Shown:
**8:58**
